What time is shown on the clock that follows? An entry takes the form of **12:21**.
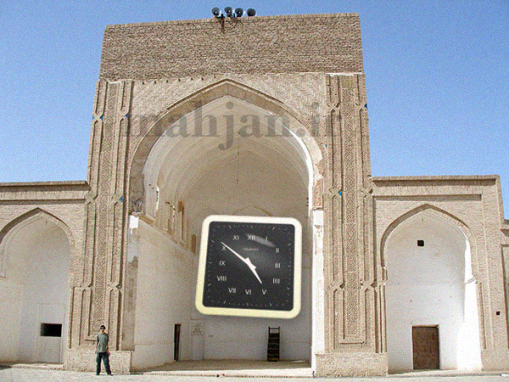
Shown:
**4:51**
